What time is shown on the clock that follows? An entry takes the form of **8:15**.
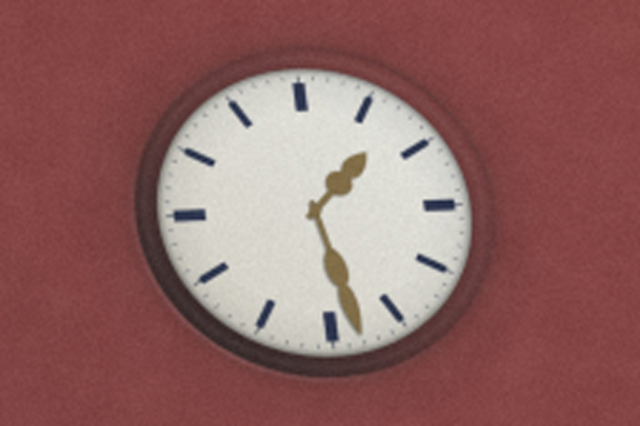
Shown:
**1:28**
